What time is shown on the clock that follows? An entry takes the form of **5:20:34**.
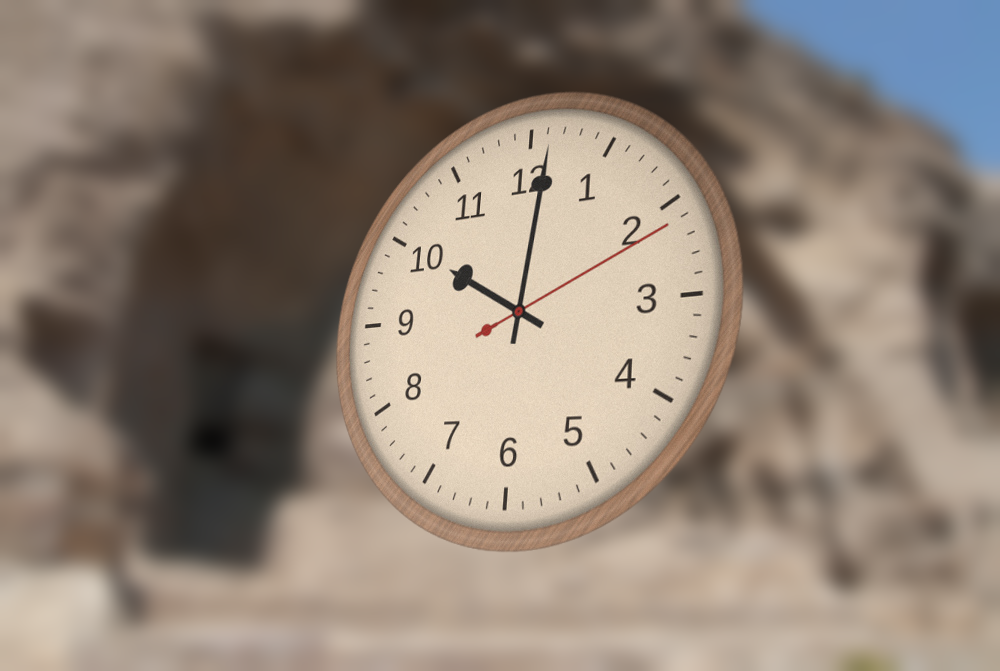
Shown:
**10:01:11**
